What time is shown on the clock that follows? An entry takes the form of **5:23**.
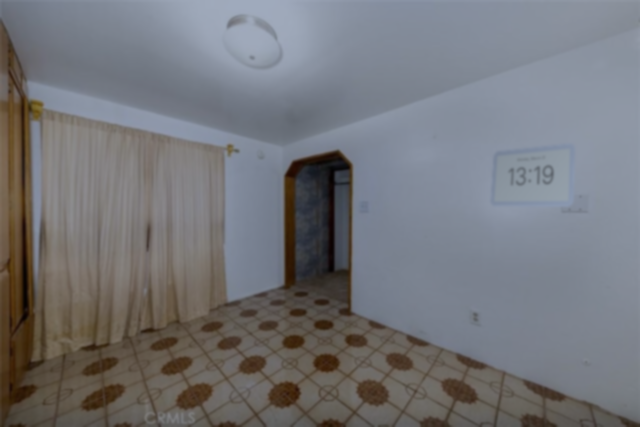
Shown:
**13:19**
